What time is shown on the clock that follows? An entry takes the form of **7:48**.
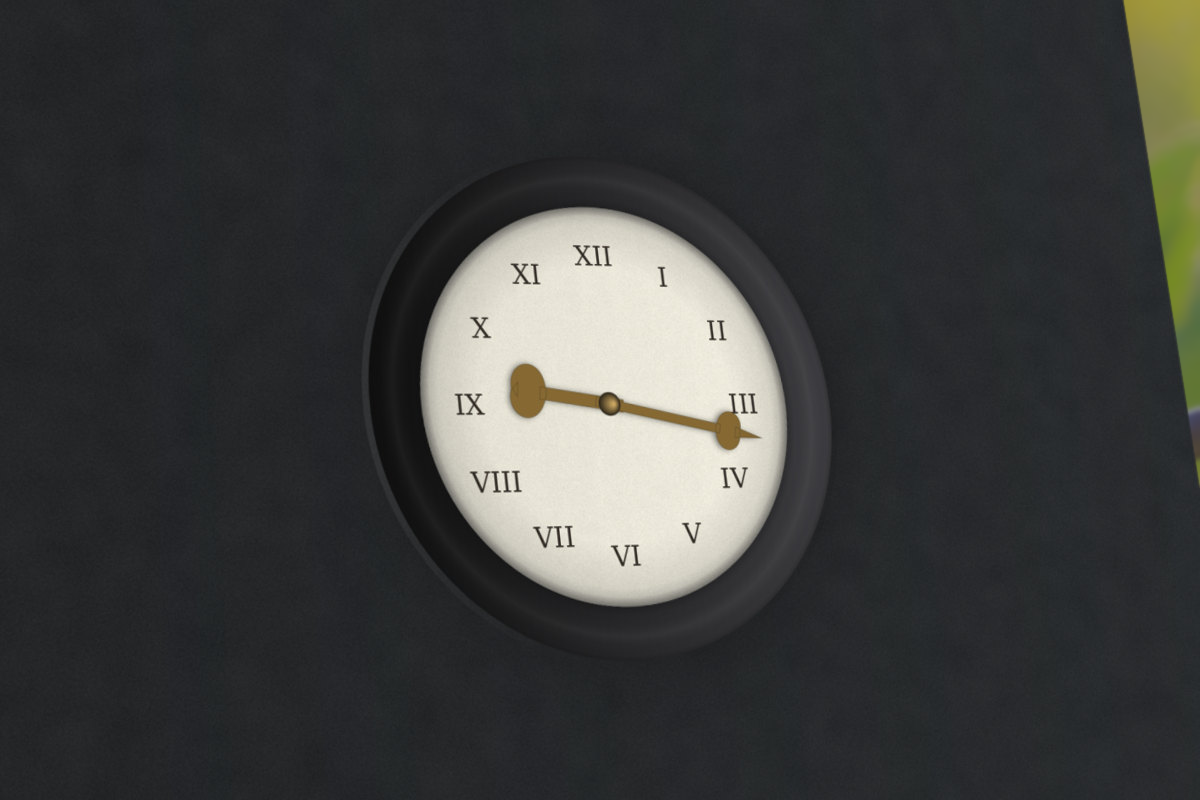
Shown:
**9:17**
